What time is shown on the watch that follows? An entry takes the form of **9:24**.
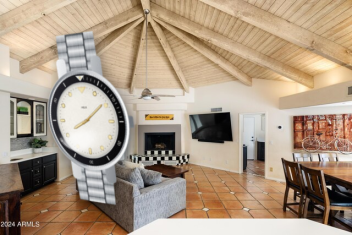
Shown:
**8:09**
